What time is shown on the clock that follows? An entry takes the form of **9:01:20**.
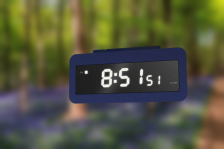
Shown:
**8:51:51**
